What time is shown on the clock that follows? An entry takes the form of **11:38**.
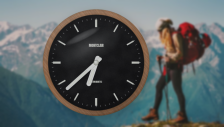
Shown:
**6:38**
